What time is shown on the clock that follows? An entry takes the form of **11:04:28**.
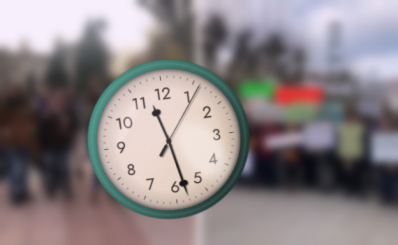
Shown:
**11:28:06**
